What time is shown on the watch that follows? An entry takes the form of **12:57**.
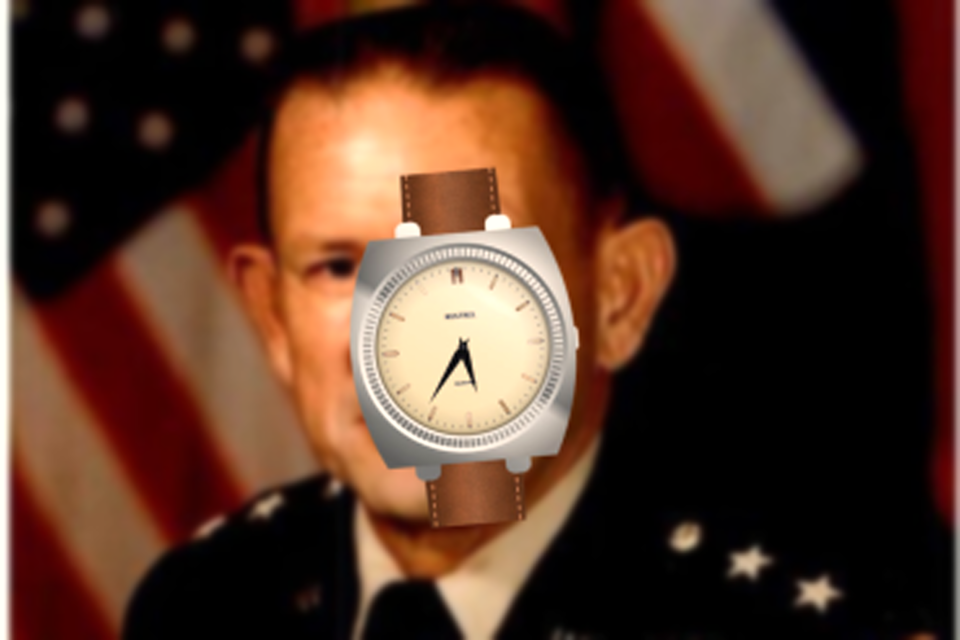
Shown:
**5:36**
